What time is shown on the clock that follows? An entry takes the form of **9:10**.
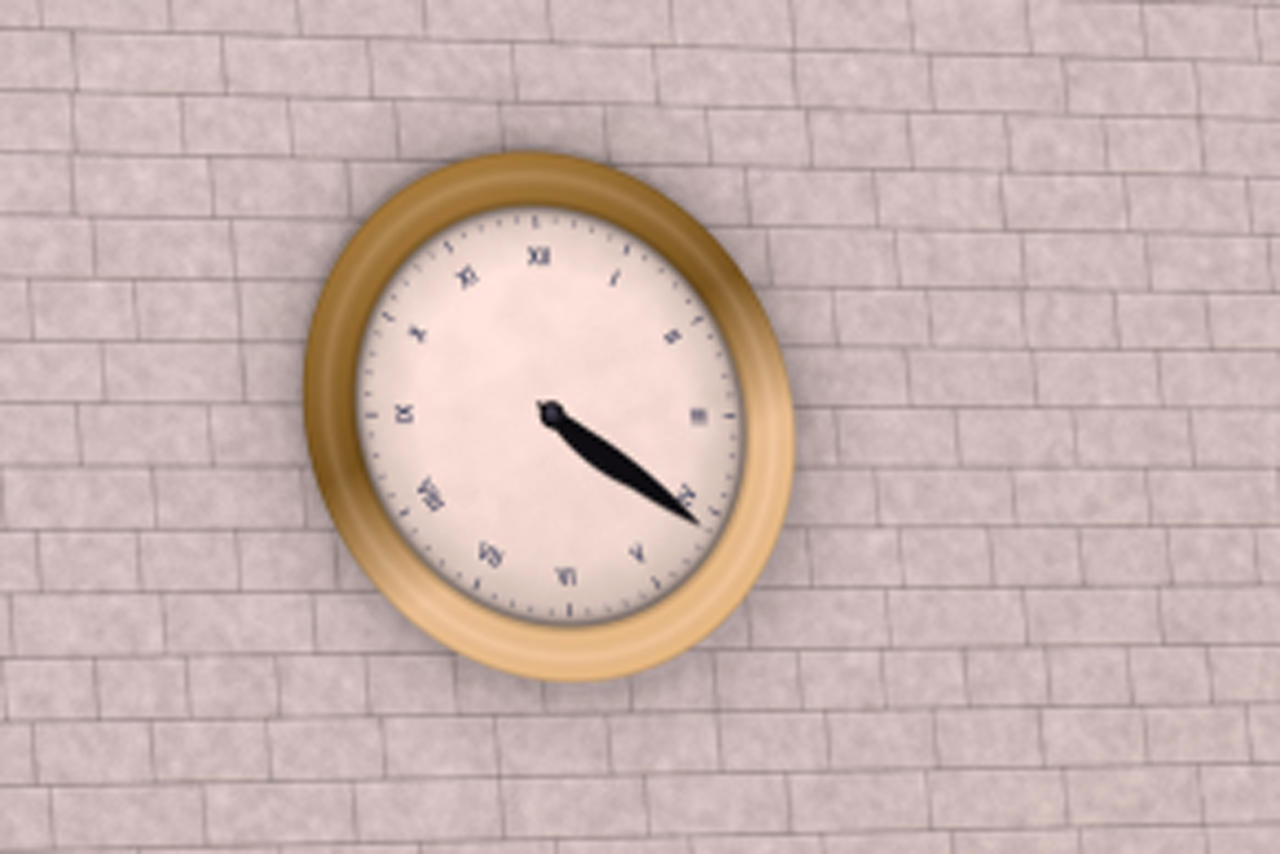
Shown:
**4:21**
